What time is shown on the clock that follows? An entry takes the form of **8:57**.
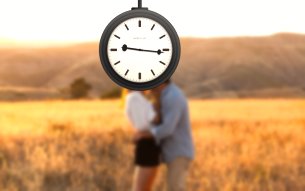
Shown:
**9:16**
